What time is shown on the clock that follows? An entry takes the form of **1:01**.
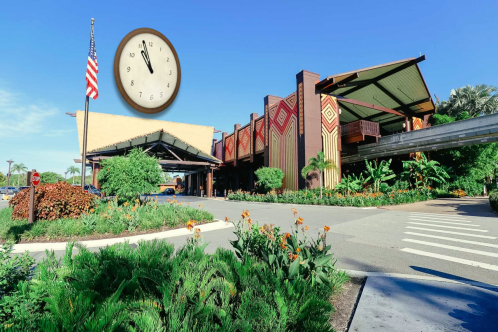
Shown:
**10:57**
